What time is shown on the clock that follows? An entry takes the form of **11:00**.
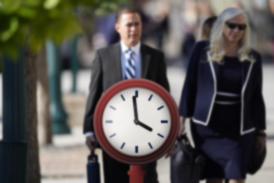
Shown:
**3:59**
